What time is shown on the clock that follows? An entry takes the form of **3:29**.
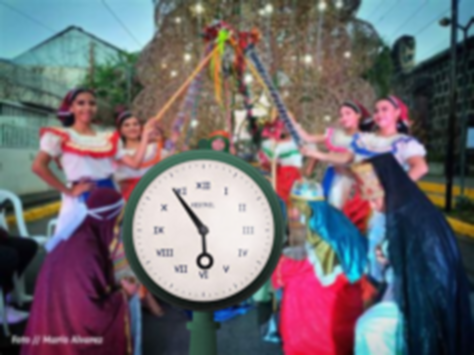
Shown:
**5:54**
